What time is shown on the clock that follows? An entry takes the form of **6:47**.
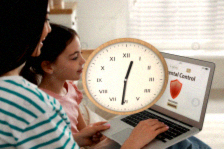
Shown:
**12:31**
